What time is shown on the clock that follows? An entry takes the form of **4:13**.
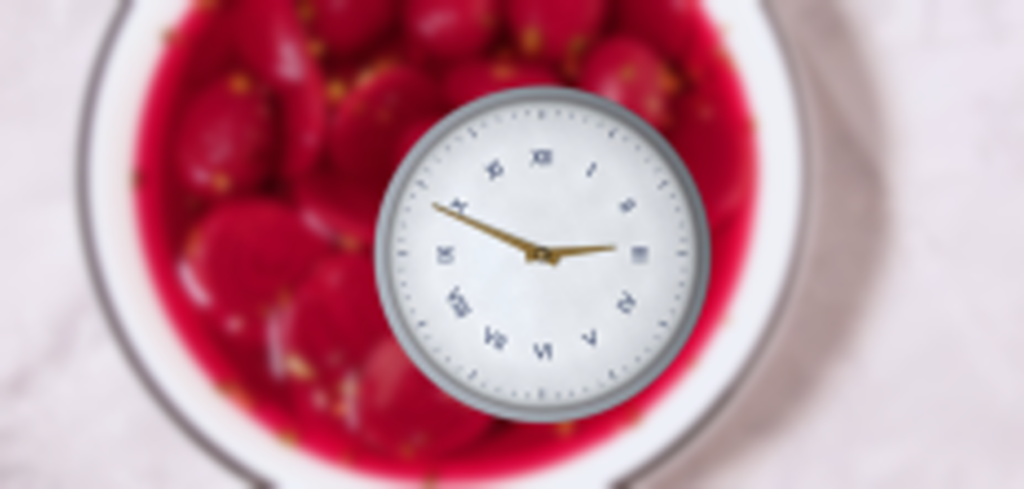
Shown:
**2:49**
